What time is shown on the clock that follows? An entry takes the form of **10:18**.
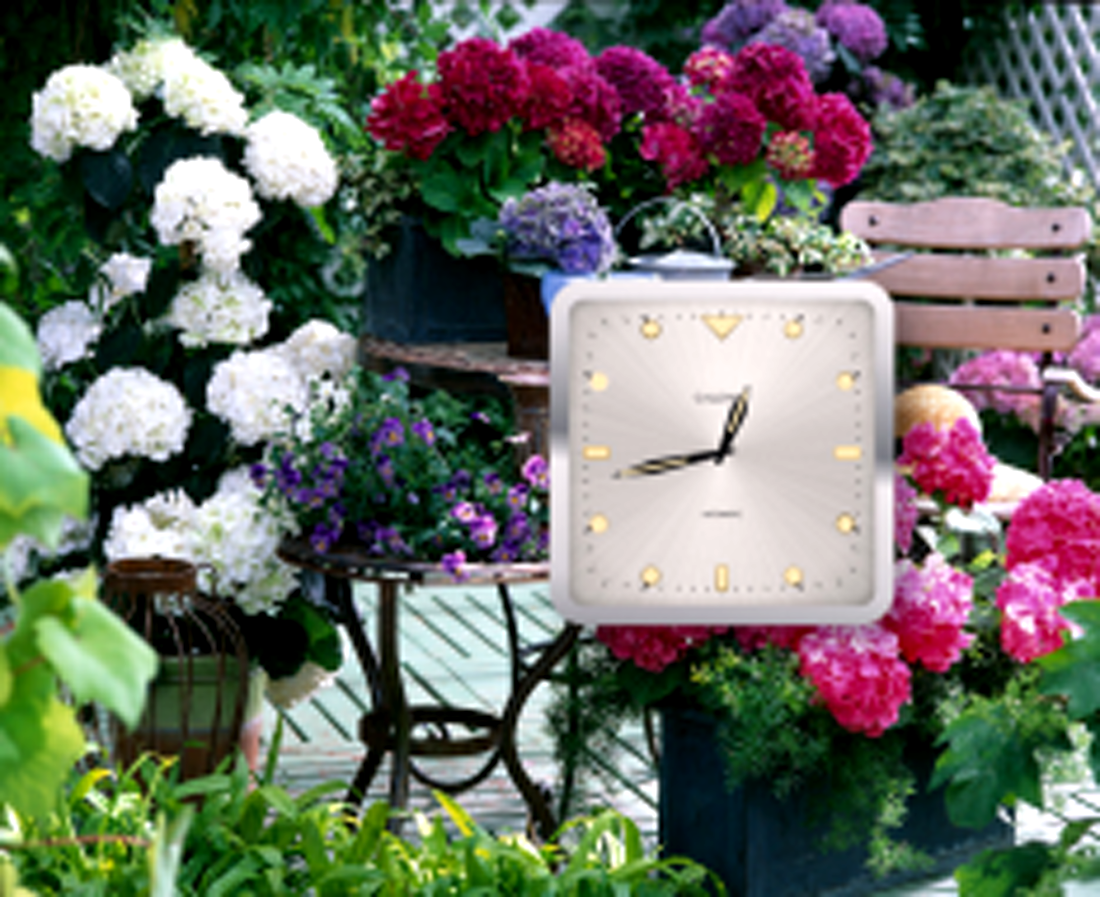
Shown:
**12:43**
